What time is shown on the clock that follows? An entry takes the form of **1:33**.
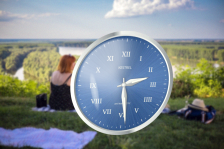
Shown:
**2:29**
